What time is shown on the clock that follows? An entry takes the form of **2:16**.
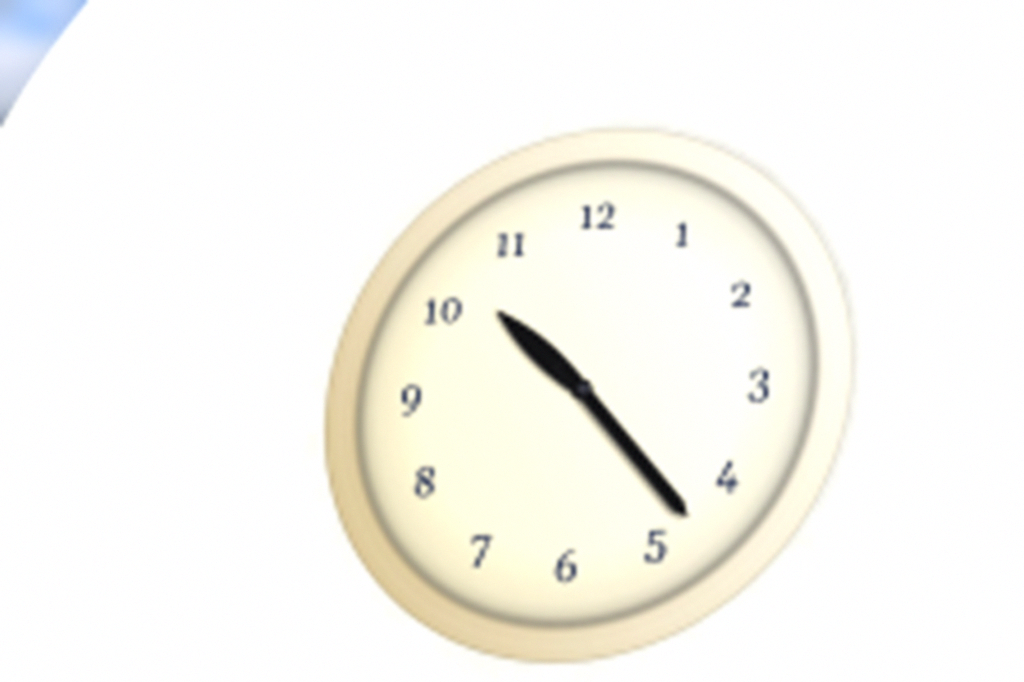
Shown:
**10:23**
